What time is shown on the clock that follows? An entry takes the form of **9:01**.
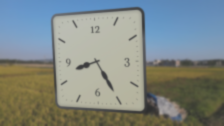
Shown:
**8:25**
